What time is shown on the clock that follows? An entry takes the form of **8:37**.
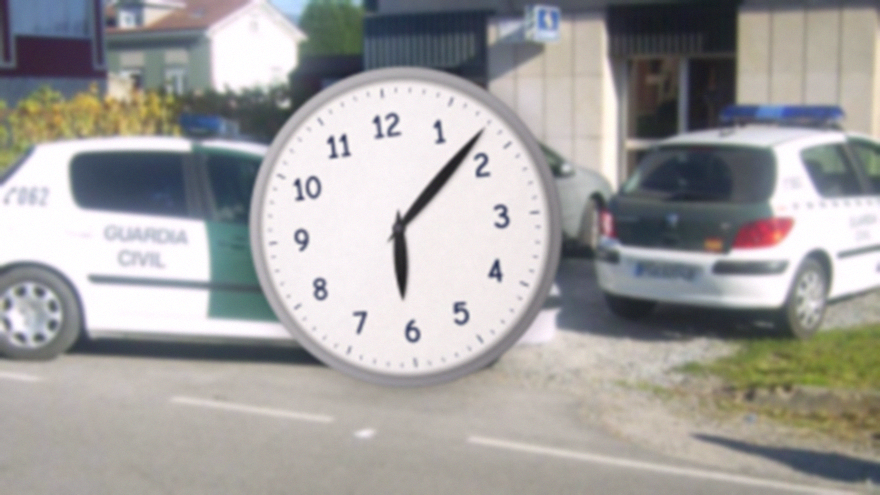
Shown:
**6:08**
